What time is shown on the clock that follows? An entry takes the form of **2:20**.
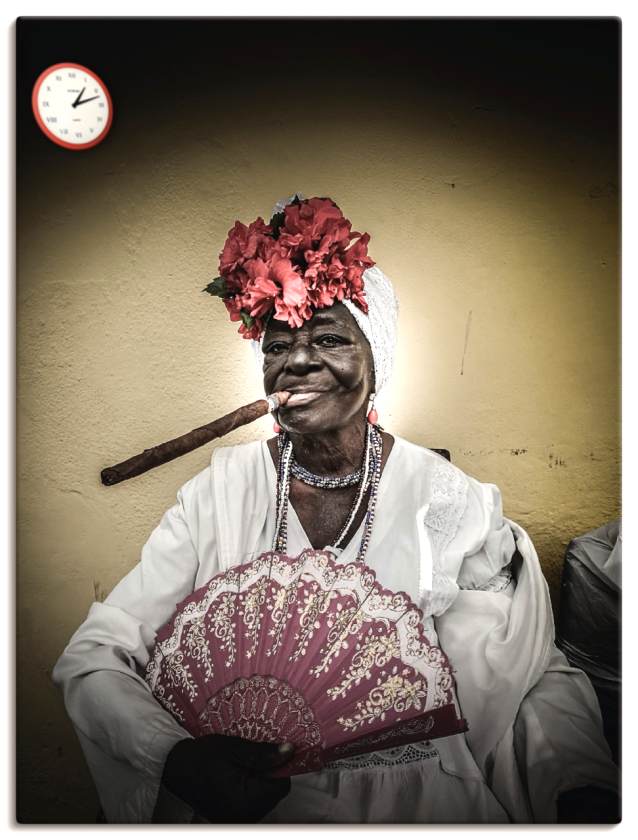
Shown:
**1:12**
